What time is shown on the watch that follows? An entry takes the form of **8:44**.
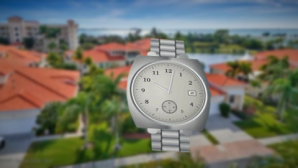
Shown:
**10:02**
